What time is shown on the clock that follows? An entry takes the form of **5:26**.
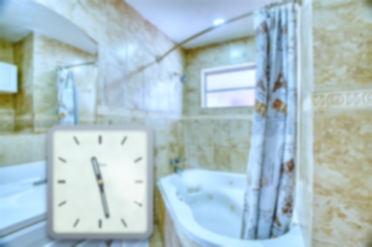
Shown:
**11:28**
